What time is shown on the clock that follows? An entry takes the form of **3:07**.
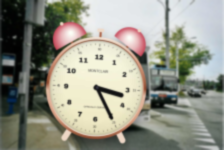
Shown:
**3:25**
